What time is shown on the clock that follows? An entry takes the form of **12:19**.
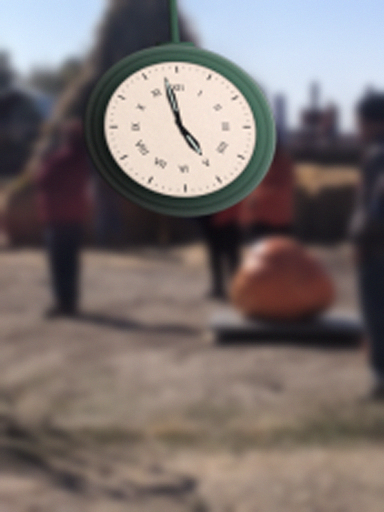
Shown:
**4:58**
